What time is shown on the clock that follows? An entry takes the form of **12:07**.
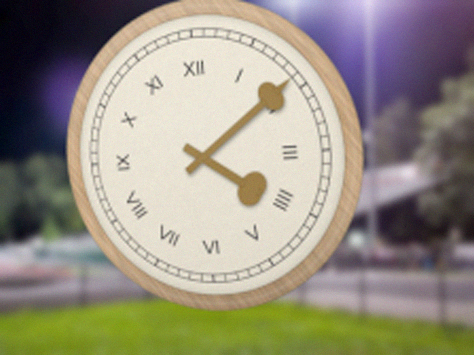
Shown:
**4:09**
